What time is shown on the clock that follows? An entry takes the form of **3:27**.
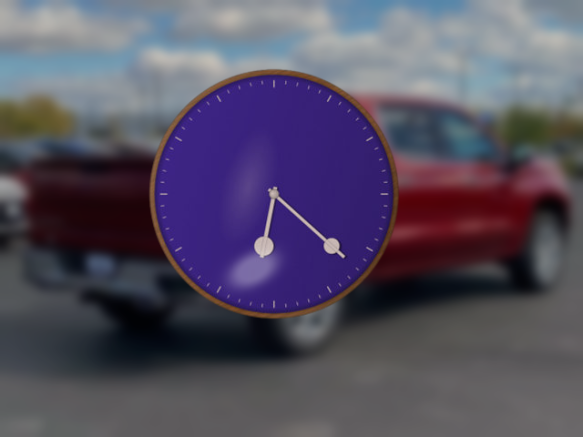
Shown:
**6:22**
